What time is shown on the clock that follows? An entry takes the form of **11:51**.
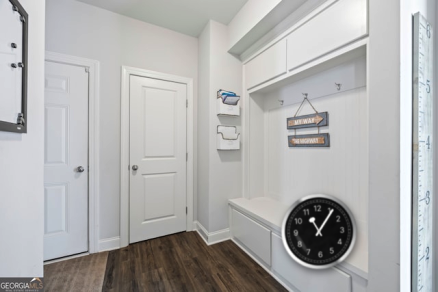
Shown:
**11:06**
